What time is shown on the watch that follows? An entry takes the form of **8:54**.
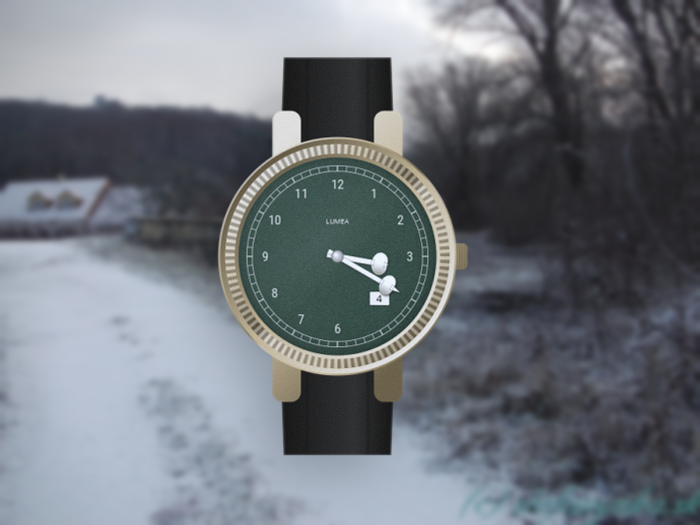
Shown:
**3:20**
